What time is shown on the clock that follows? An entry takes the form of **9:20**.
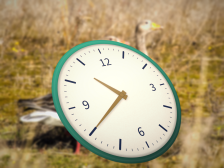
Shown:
**10:40**
